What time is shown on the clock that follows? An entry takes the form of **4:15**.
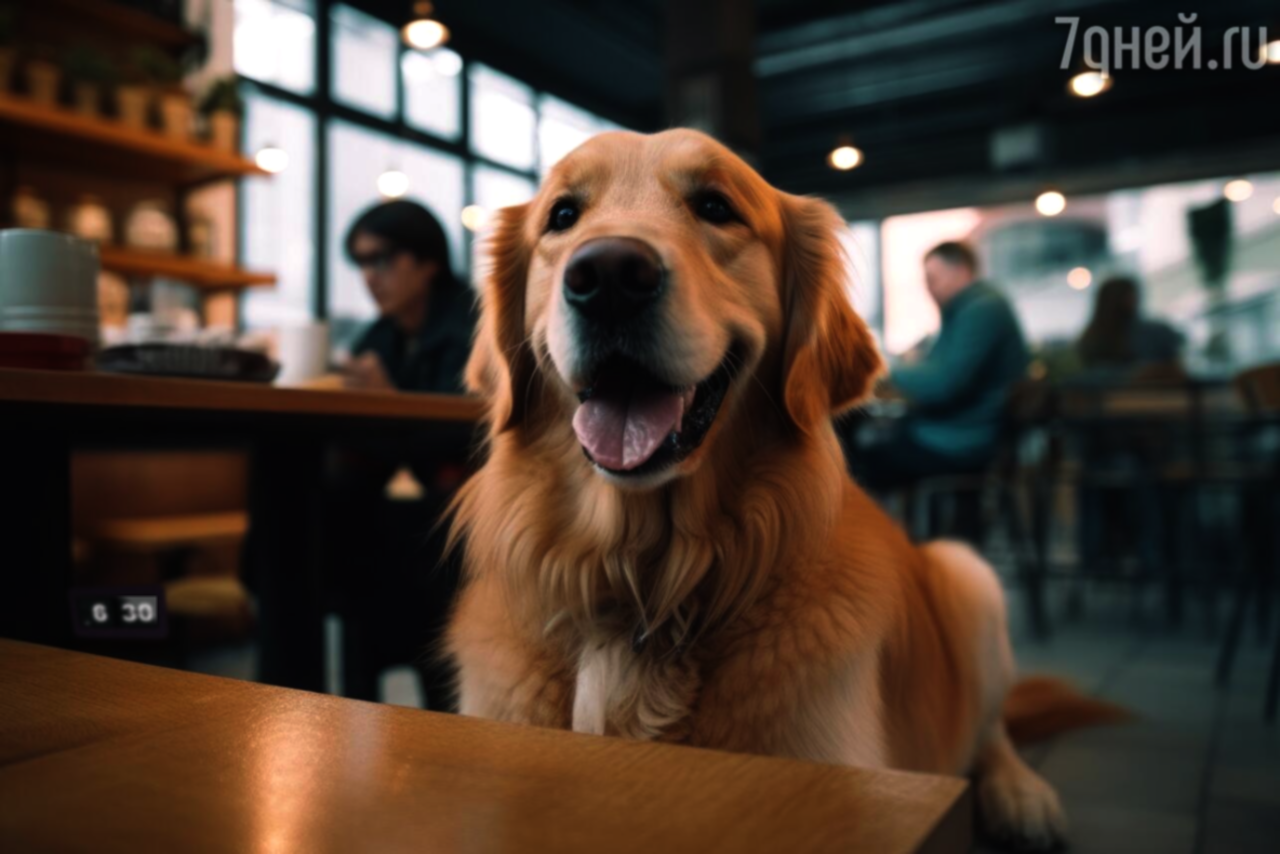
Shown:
**6:30**
